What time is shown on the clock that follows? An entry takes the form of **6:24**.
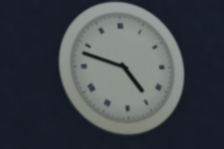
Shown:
**4:48**
